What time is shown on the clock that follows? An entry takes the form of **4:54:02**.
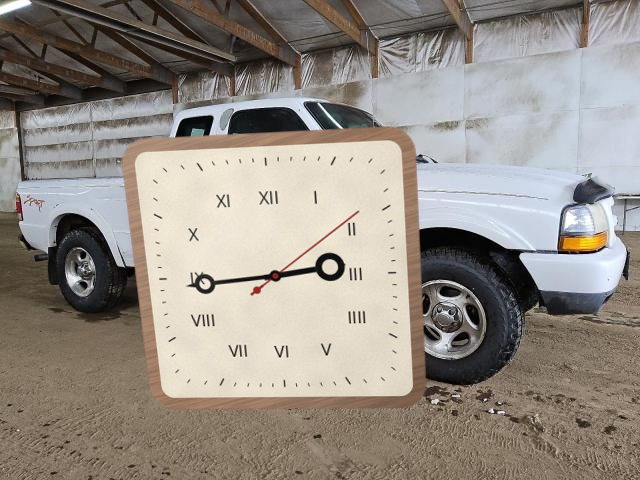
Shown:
**2:44:09**
